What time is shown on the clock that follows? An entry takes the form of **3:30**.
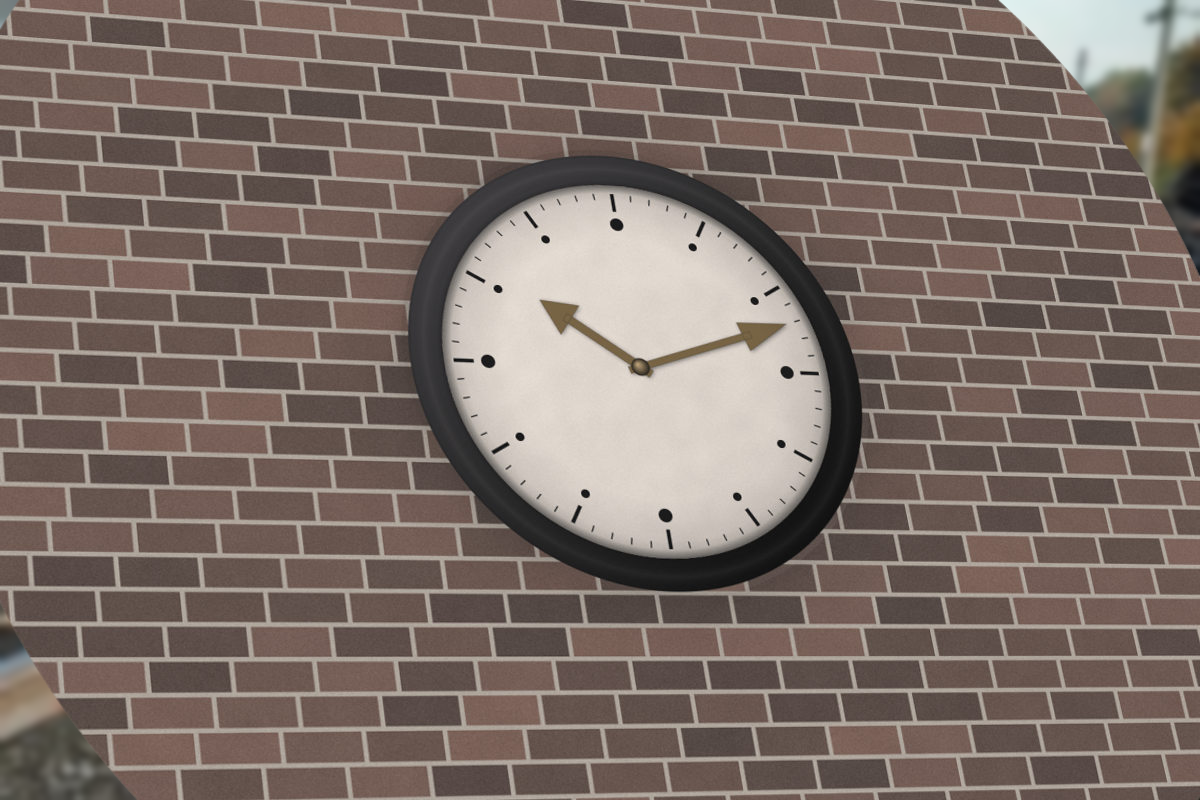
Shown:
**10:12**
